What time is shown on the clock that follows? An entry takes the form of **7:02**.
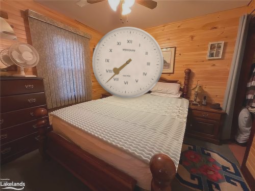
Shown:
**7:37**
